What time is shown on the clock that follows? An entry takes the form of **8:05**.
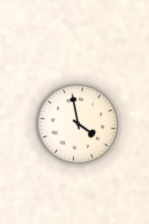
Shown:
**3:57**
